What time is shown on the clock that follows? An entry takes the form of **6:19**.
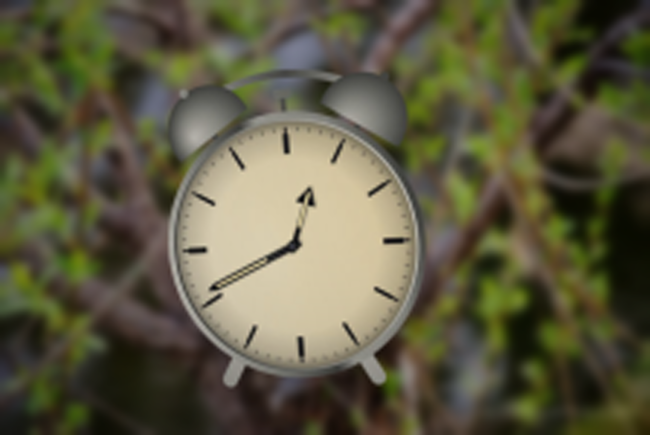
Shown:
**12:41**
